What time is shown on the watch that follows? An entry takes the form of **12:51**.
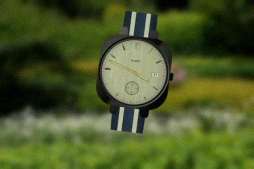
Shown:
**3:48**
